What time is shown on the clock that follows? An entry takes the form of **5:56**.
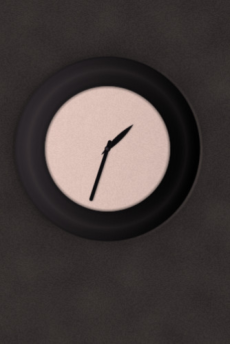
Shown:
**1:33**
